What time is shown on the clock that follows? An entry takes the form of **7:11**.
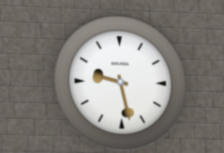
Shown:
**9:28**
